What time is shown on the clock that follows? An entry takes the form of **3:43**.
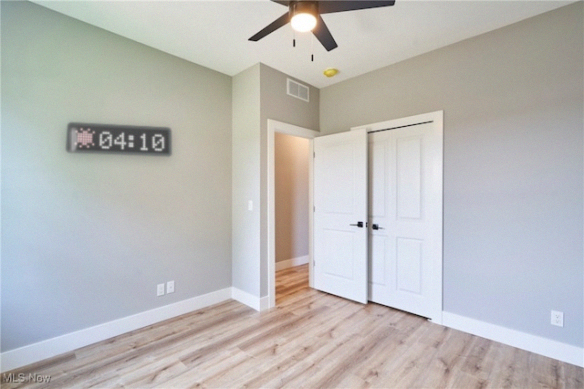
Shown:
**4:10**
